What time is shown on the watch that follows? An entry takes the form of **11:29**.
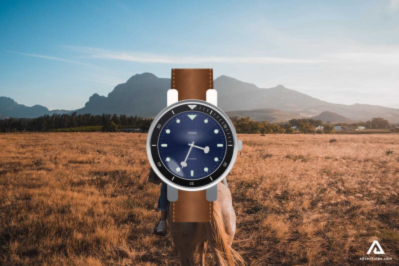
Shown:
**3:34**
